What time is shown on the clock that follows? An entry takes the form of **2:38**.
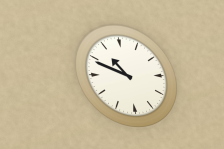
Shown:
**10:49**
